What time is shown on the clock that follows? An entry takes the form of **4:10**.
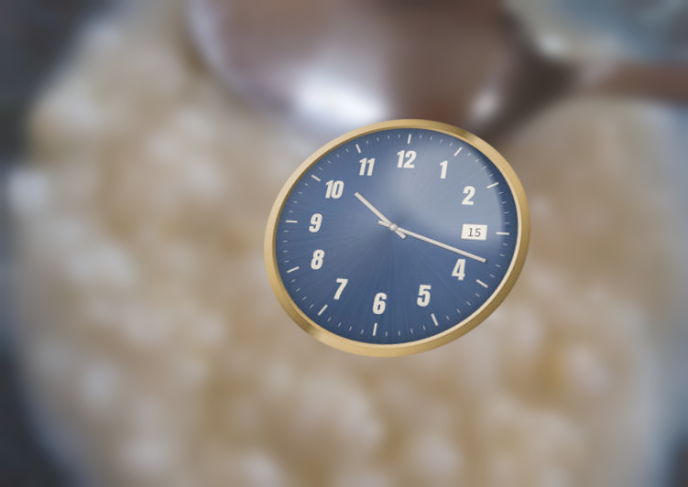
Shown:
**10:18**
